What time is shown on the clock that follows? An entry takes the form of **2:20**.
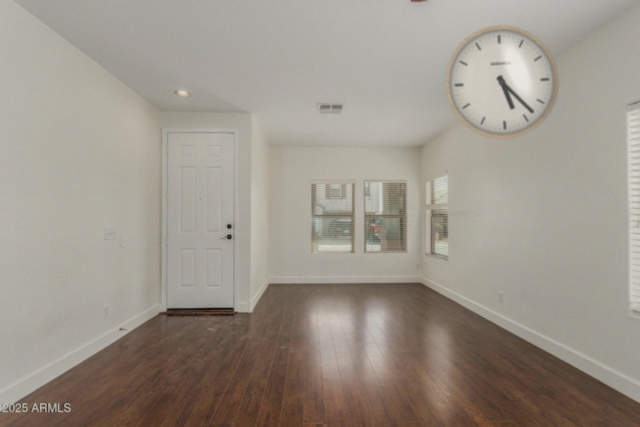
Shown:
**5:23**
